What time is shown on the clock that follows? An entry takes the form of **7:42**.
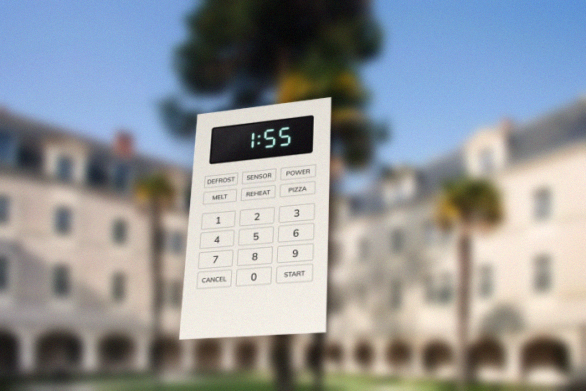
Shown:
**1:55**
